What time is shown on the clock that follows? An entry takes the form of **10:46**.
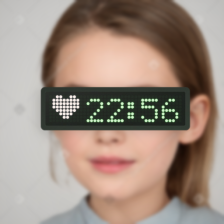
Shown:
**22:56**
